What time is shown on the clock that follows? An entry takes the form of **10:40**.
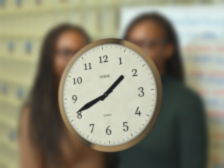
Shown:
**1:41**
